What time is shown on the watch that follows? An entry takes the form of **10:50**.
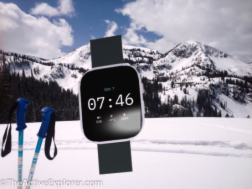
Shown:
**7:46**
